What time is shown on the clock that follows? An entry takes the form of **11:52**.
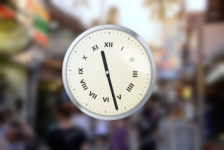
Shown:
**11:27**
